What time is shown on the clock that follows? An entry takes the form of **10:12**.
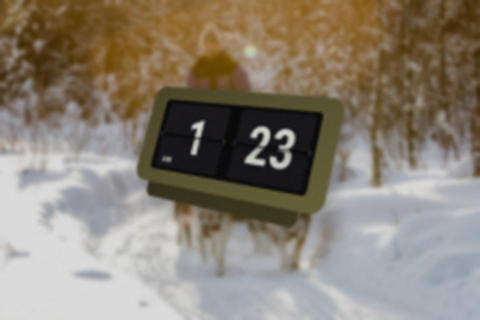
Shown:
**1:23**
